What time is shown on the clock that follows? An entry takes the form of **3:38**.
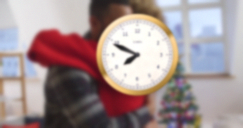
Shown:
**7:49**
